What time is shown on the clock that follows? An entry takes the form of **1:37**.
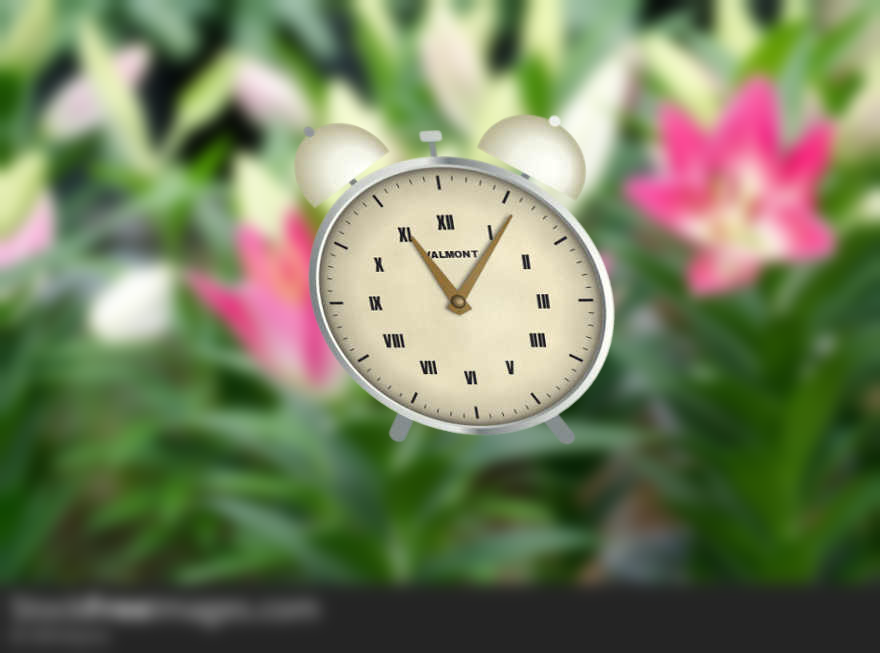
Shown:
**11:06**
